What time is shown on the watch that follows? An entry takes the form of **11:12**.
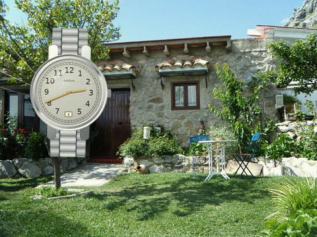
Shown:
**2:41**
